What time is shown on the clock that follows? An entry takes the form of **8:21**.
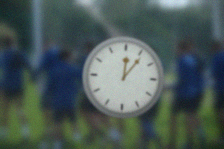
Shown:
**12:06**
